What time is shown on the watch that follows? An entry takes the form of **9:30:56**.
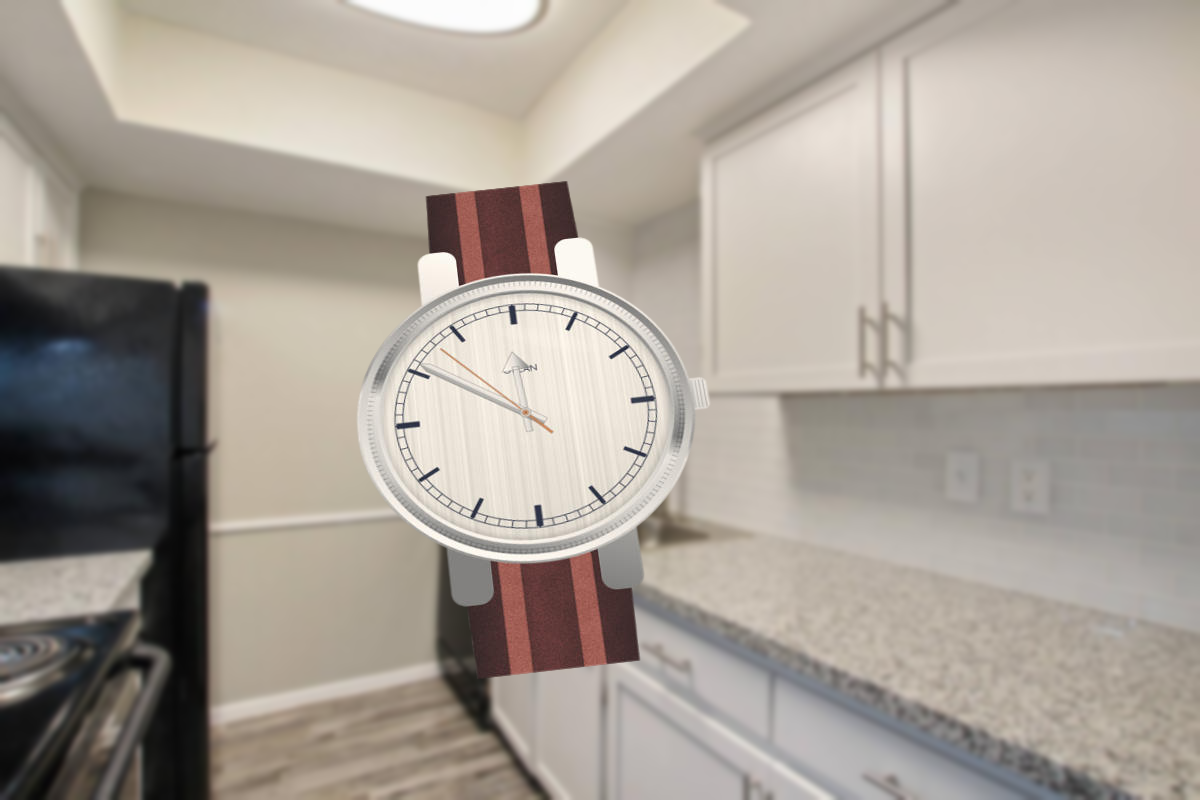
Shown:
**11:50:53**
